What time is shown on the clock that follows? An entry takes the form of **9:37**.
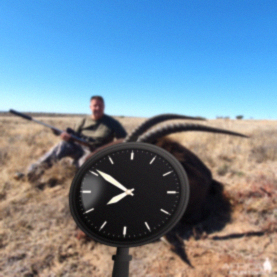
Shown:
**7:51**
